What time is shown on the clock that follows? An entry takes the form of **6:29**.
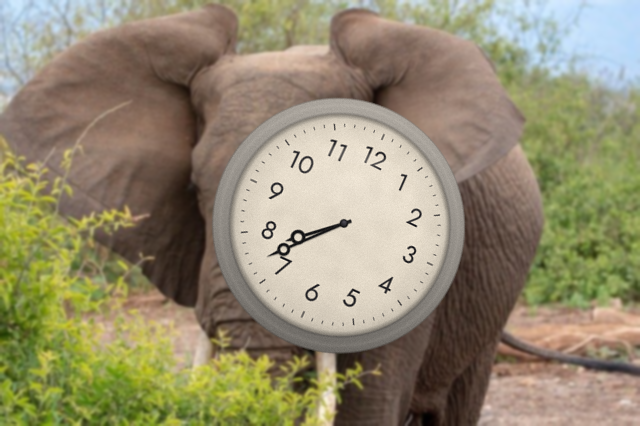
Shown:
**7:37**
